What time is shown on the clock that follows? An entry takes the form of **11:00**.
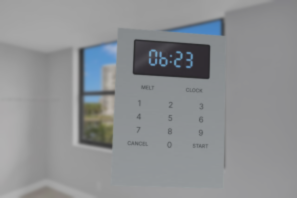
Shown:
**6:23**
